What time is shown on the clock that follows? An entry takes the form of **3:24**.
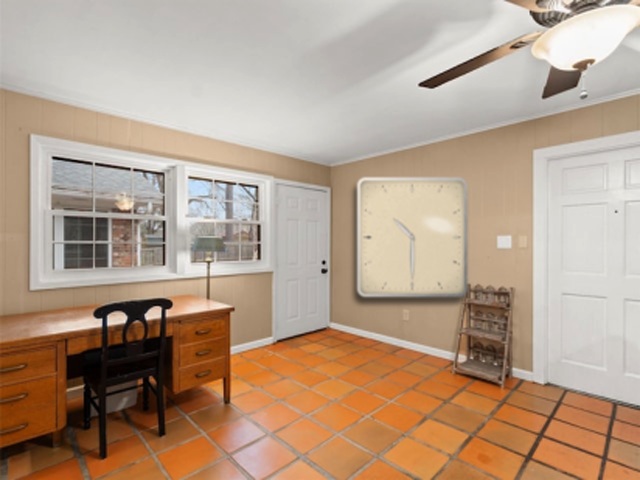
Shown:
**10:30**
